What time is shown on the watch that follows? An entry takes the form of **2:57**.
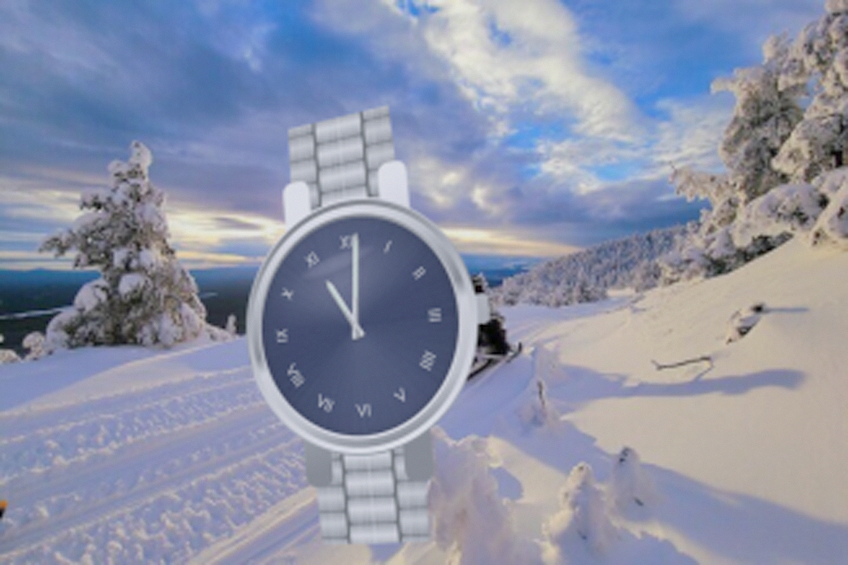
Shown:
**11:01**
